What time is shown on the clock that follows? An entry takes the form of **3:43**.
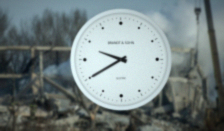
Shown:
**9:40**
